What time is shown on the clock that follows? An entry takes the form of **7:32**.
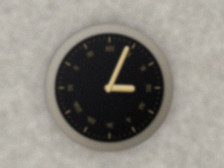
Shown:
**3:04**
